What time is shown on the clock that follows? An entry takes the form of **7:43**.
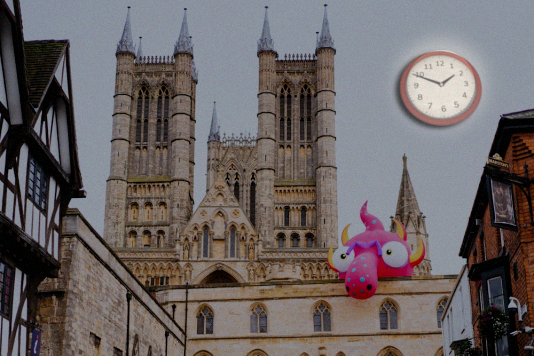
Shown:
**1:49**
